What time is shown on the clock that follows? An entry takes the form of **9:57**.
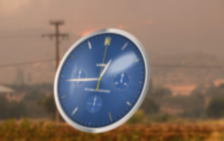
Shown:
**12:44**
